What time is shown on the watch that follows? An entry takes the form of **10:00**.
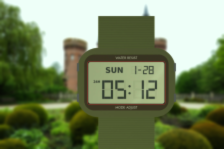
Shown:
**5:12**
